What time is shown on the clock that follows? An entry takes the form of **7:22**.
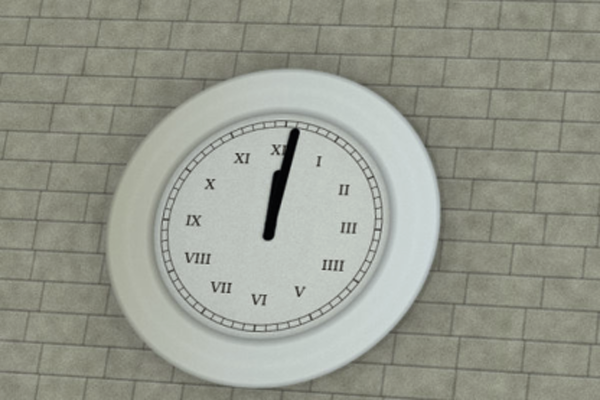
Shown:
**12:01**
